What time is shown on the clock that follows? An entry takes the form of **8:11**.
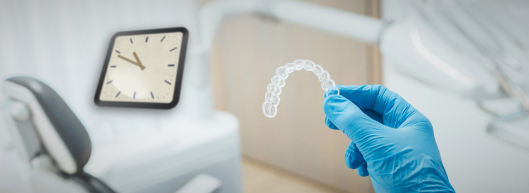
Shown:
**10:49**
